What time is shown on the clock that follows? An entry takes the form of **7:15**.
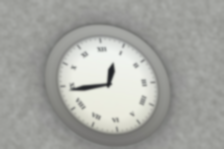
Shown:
**12:44**
